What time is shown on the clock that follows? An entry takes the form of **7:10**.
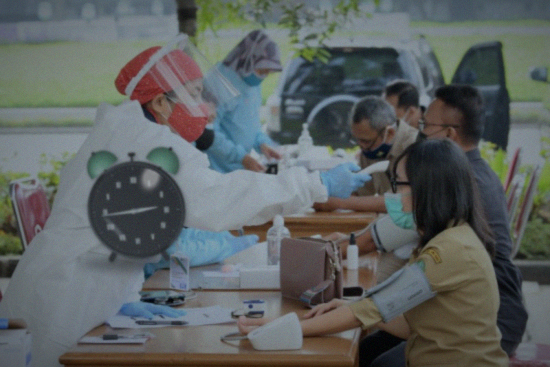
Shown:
**2:44**
